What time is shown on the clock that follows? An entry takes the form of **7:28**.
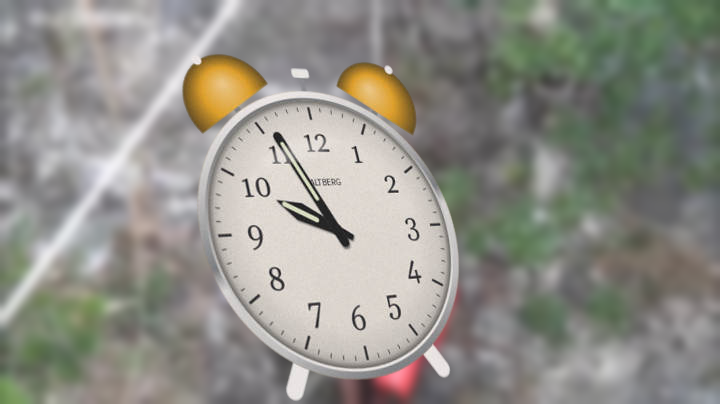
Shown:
**9:56**
